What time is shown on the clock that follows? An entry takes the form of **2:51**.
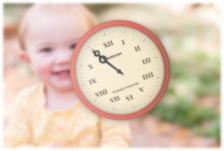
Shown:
**10:55**
